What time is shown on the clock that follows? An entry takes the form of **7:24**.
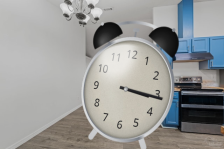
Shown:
**3:16**
